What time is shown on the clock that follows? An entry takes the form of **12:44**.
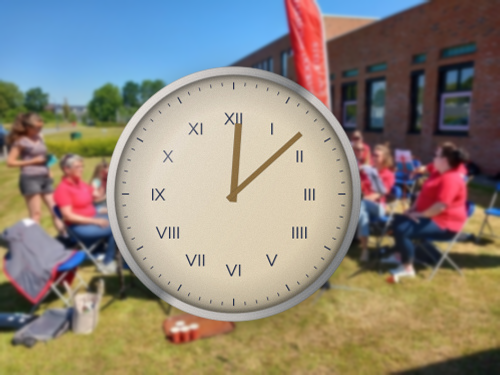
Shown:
**12:08**
